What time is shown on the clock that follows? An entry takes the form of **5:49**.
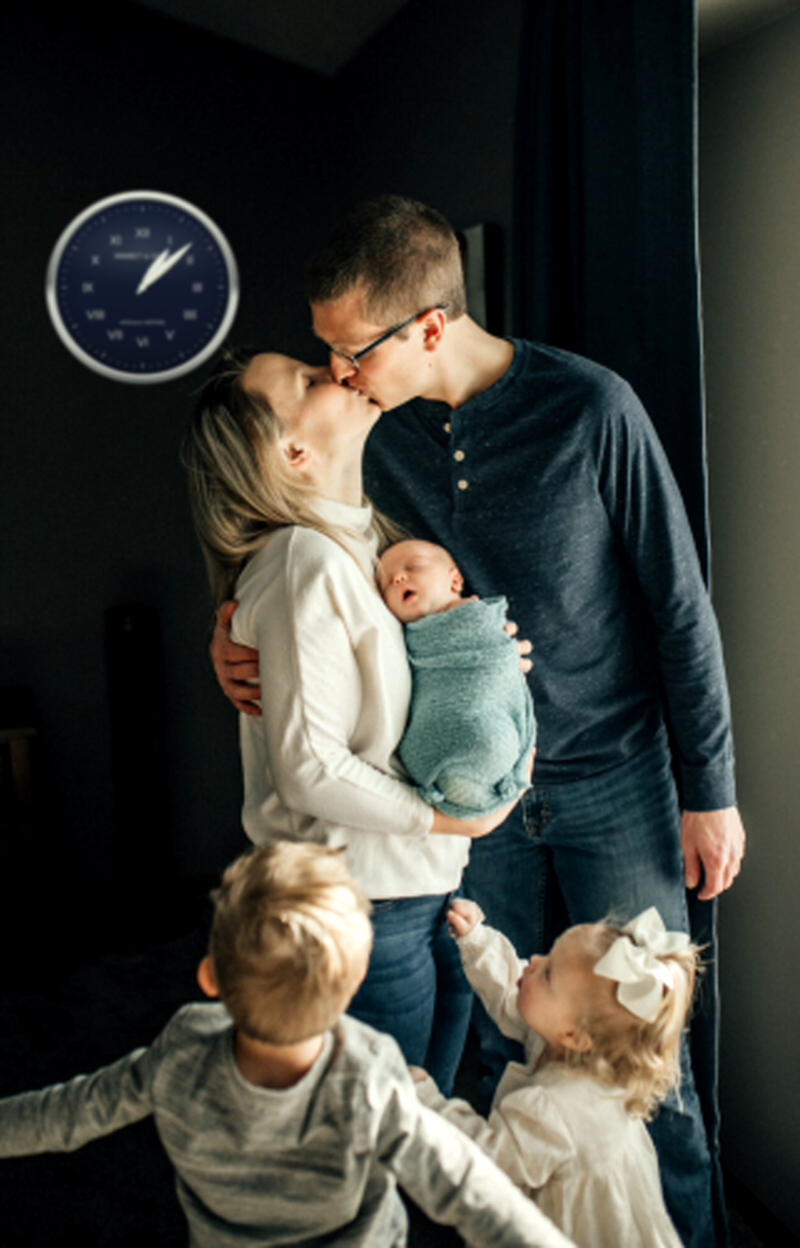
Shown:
**1:08**
